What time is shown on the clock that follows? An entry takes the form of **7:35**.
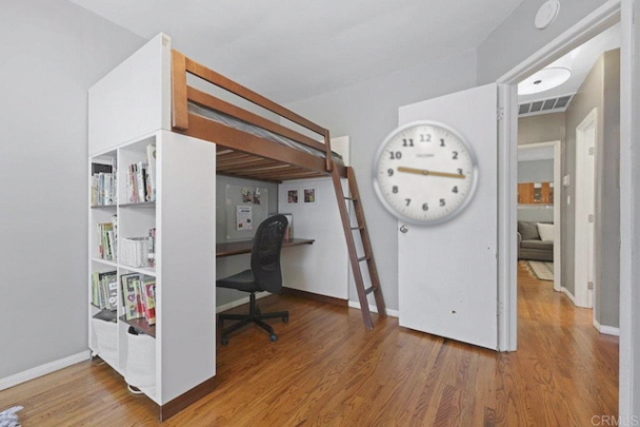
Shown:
**9:16**
